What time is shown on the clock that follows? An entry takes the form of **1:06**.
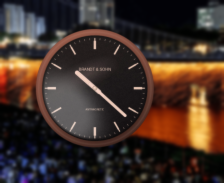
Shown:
**10:22**
